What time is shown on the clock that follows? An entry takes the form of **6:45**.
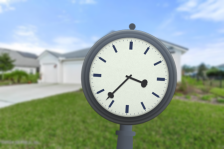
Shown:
**3:37**
